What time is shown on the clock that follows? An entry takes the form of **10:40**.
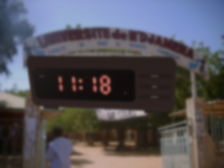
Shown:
**11:18**
